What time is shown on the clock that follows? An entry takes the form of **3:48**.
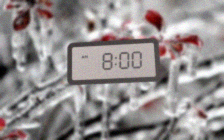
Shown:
**8:00**
